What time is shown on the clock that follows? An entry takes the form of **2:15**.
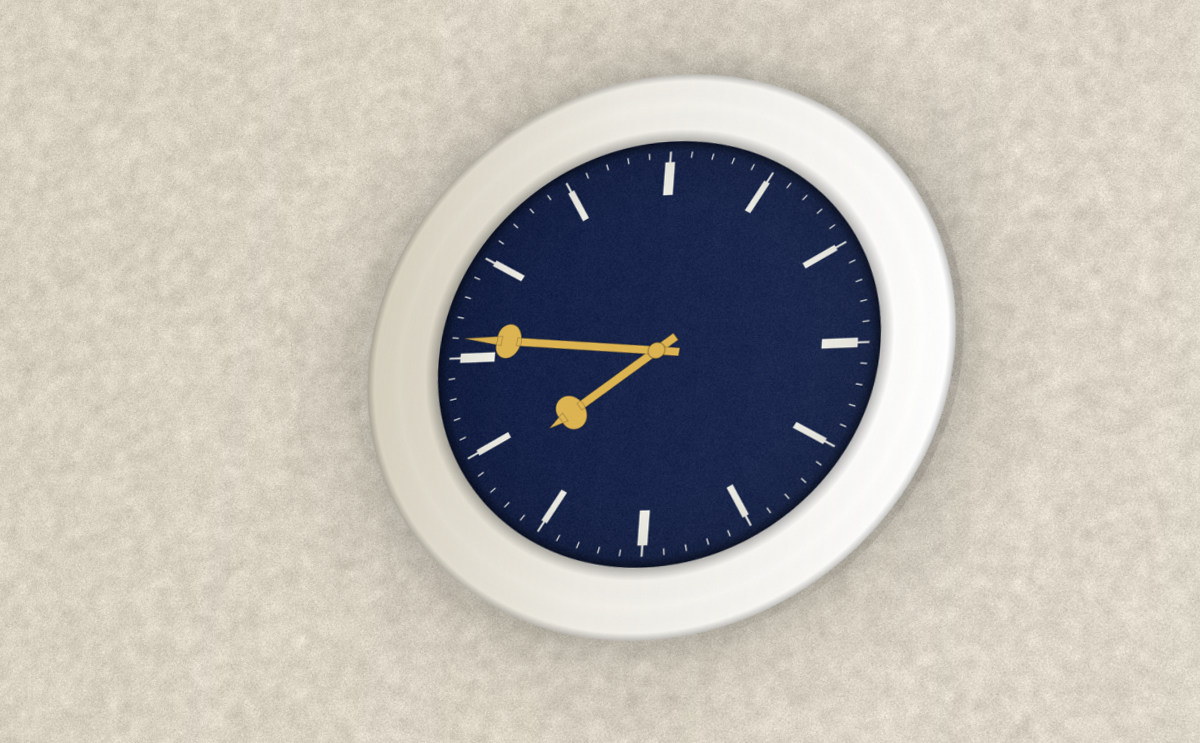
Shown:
**7:46**
